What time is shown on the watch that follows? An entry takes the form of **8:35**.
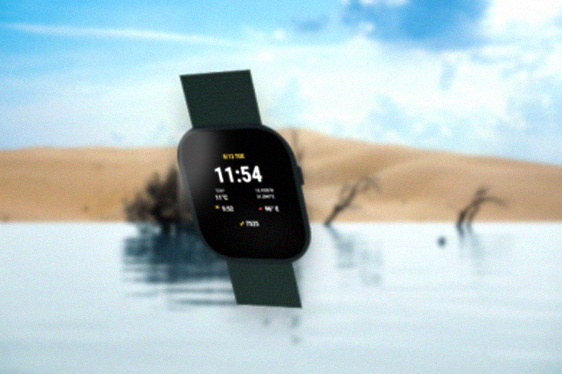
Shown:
**11:54**
